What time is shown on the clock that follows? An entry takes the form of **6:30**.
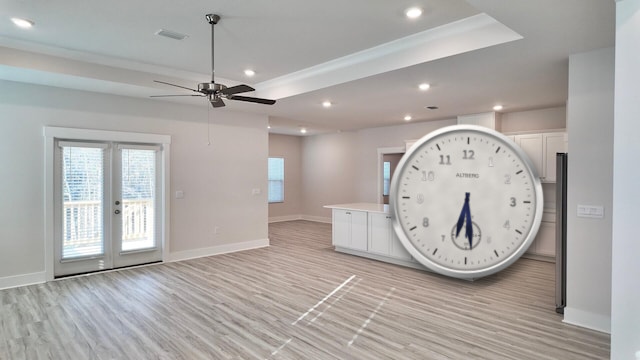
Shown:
**6:29**
